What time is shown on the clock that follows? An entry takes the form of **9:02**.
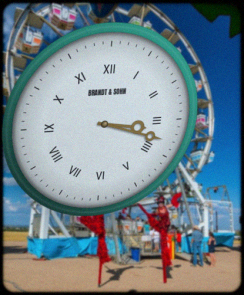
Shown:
**3:18**
